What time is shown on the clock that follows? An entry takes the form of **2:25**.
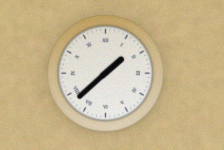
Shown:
**1:38**
